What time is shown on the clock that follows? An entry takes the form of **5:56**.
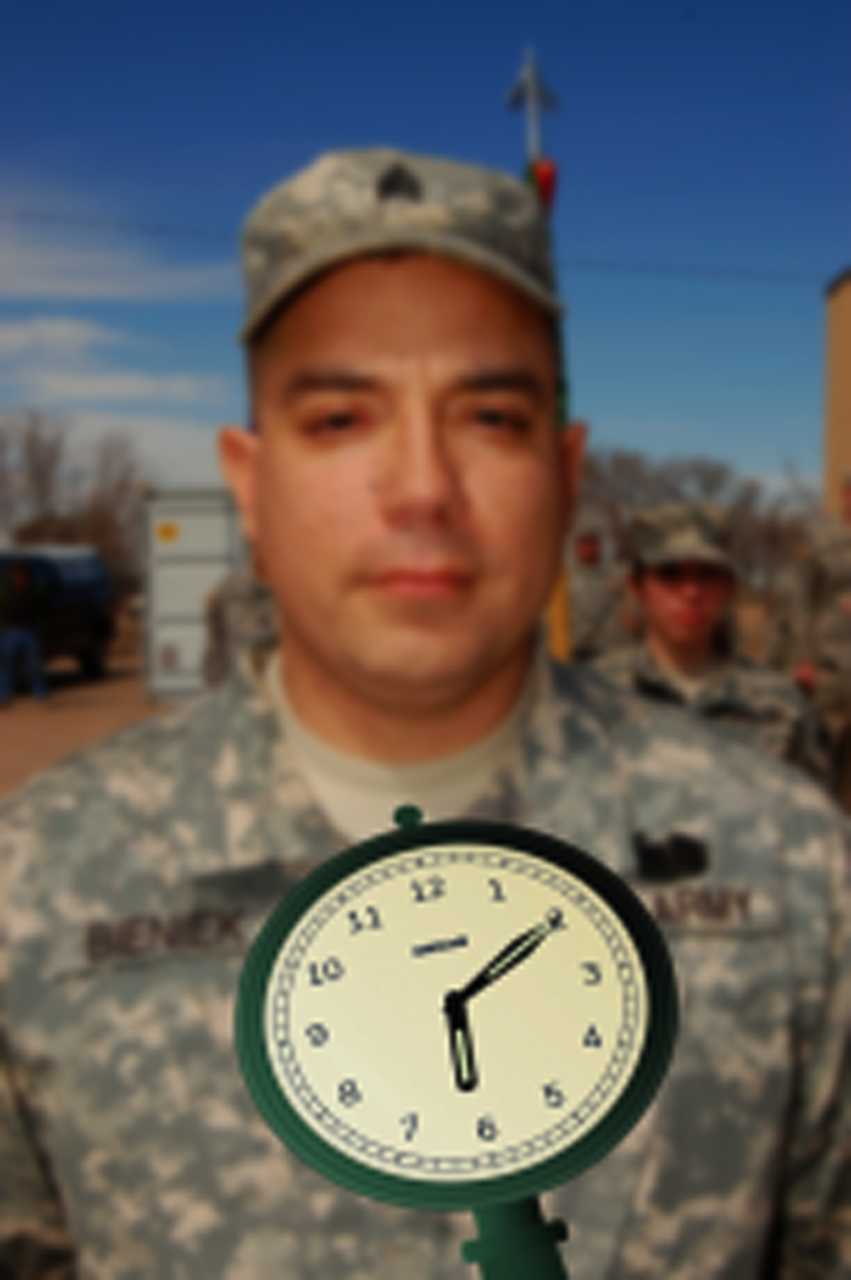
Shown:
**6:10**
